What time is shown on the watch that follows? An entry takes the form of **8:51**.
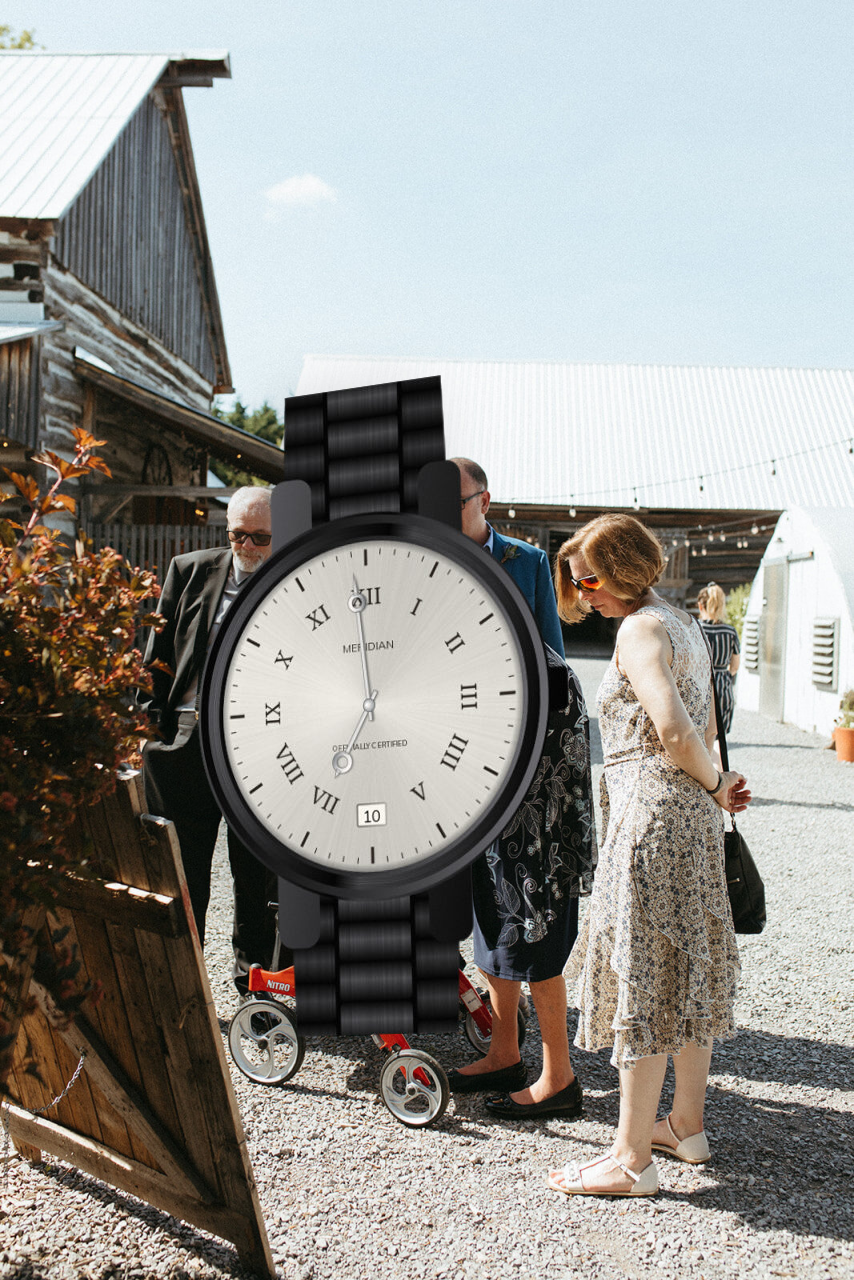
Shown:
**6:59**
